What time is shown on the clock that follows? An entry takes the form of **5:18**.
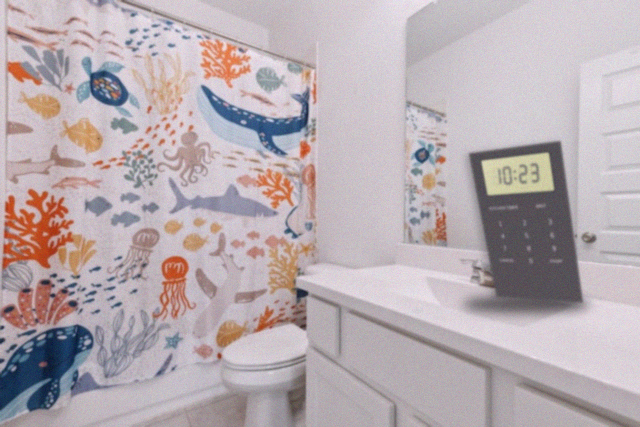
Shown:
**10:23**
